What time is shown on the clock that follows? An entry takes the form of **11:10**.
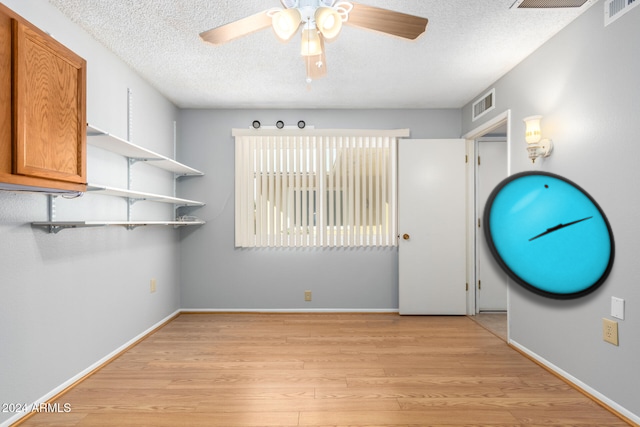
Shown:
**8:12**
